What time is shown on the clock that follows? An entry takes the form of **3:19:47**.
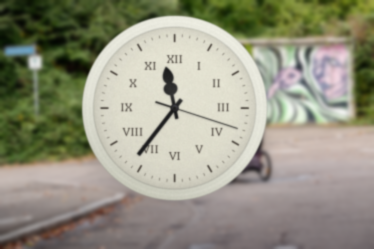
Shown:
**11:36:18**
